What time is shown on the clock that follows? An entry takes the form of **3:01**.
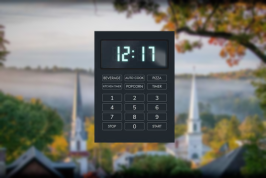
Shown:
**12:17**
